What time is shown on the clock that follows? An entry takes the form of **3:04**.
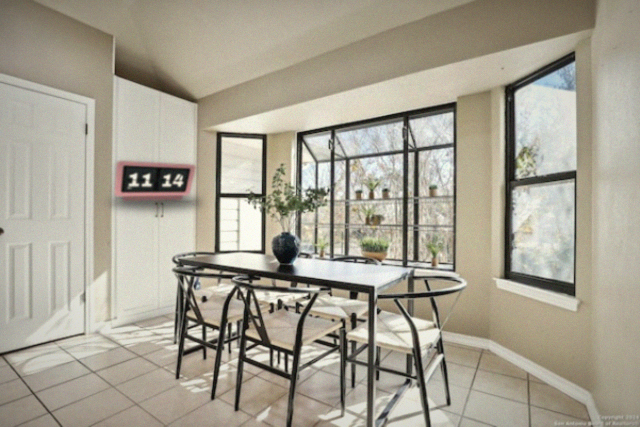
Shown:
**11:14**
